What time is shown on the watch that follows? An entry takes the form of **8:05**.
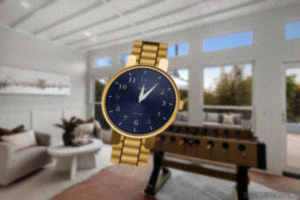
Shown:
**12:06**
